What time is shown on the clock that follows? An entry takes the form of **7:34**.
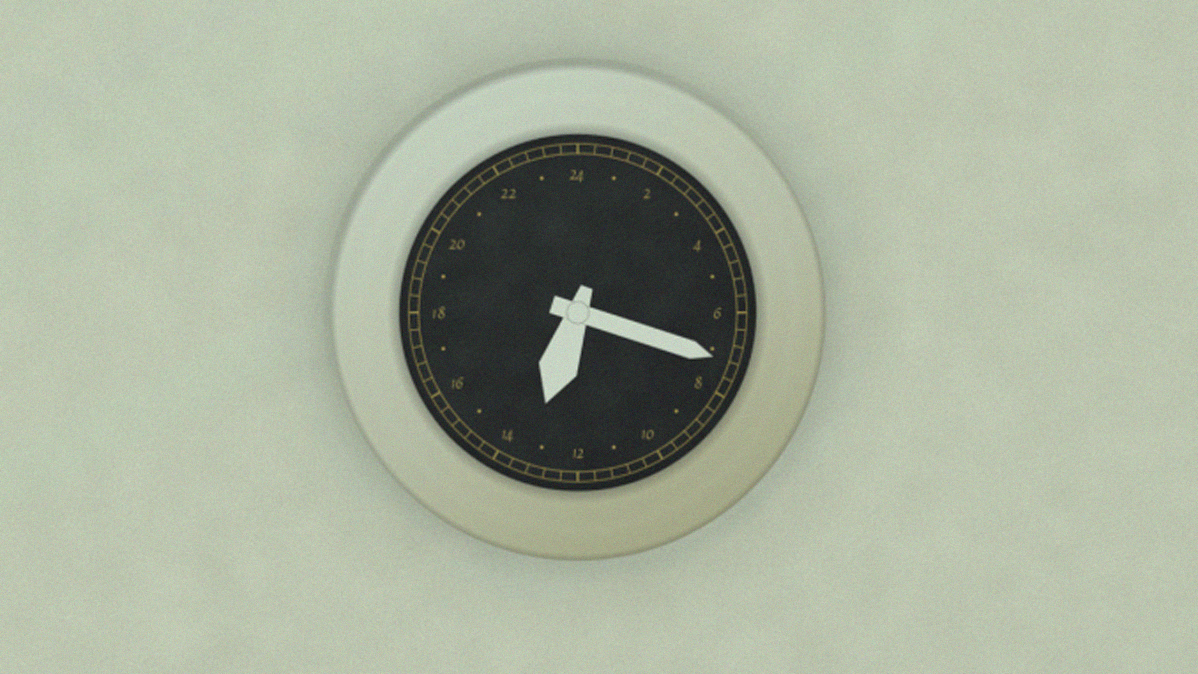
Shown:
**13:18**
